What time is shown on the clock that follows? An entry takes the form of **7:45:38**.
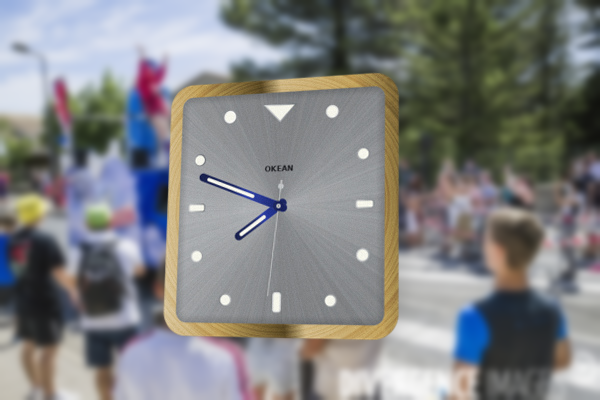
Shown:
**7:48:31**
